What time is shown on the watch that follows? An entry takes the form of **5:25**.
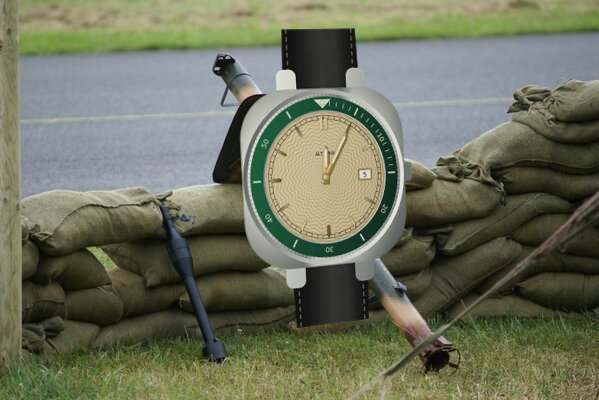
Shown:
**12:05**
